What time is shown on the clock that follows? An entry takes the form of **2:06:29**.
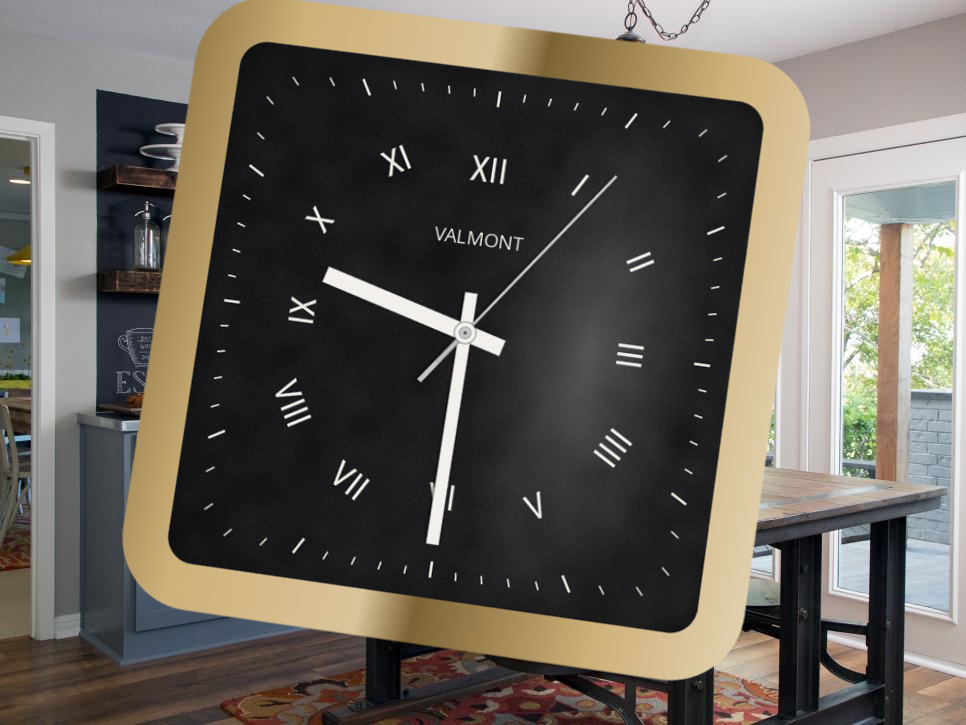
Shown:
**9:30:06**
